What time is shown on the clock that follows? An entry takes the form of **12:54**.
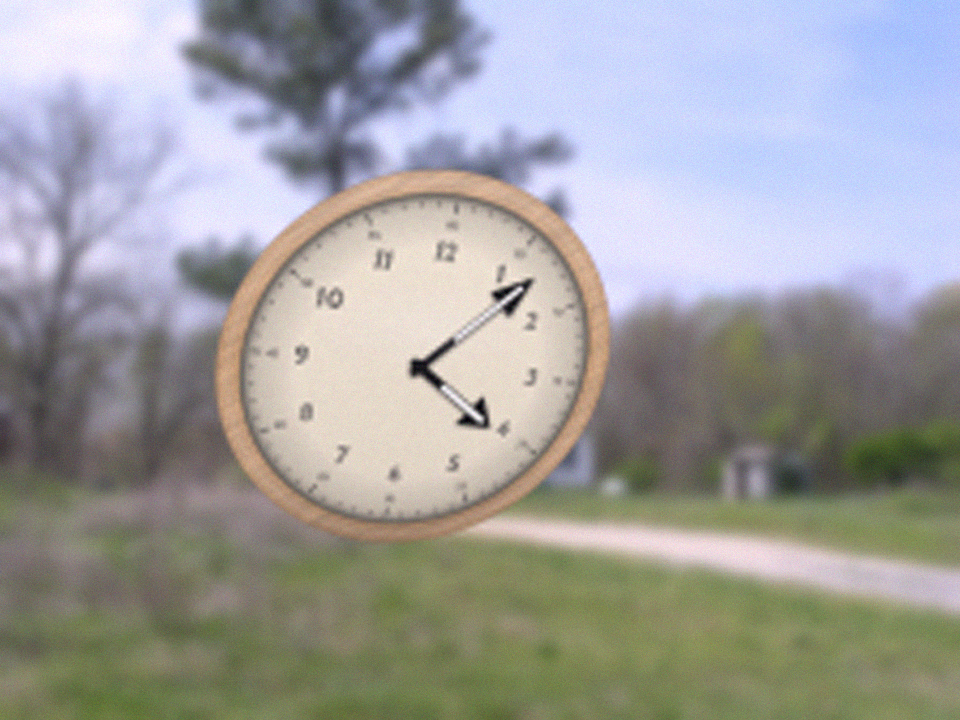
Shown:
**4:07**
